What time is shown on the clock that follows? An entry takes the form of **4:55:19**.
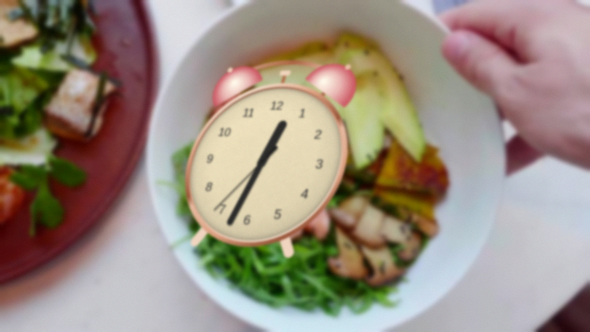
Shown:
**12:32:36**
